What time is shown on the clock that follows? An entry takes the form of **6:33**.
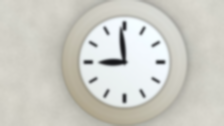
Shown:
**8:59**
